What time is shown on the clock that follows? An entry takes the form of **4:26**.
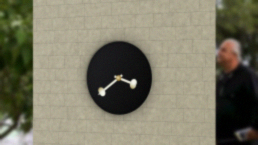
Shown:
**3:39**
